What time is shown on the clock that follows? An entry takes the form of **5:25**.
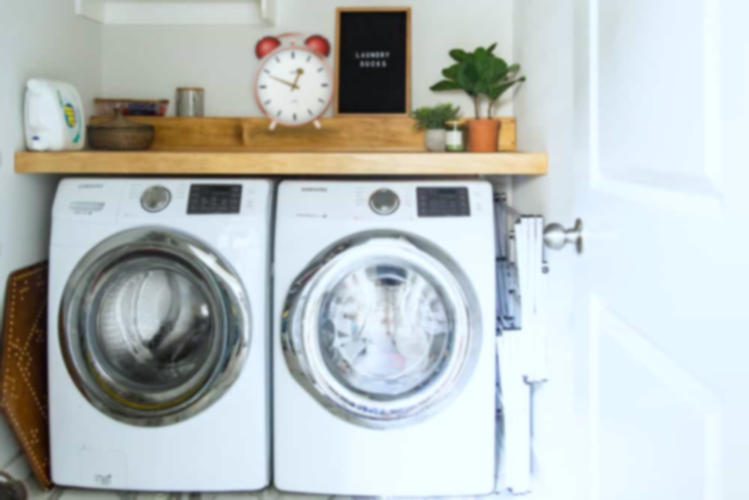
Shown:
**12:49**
